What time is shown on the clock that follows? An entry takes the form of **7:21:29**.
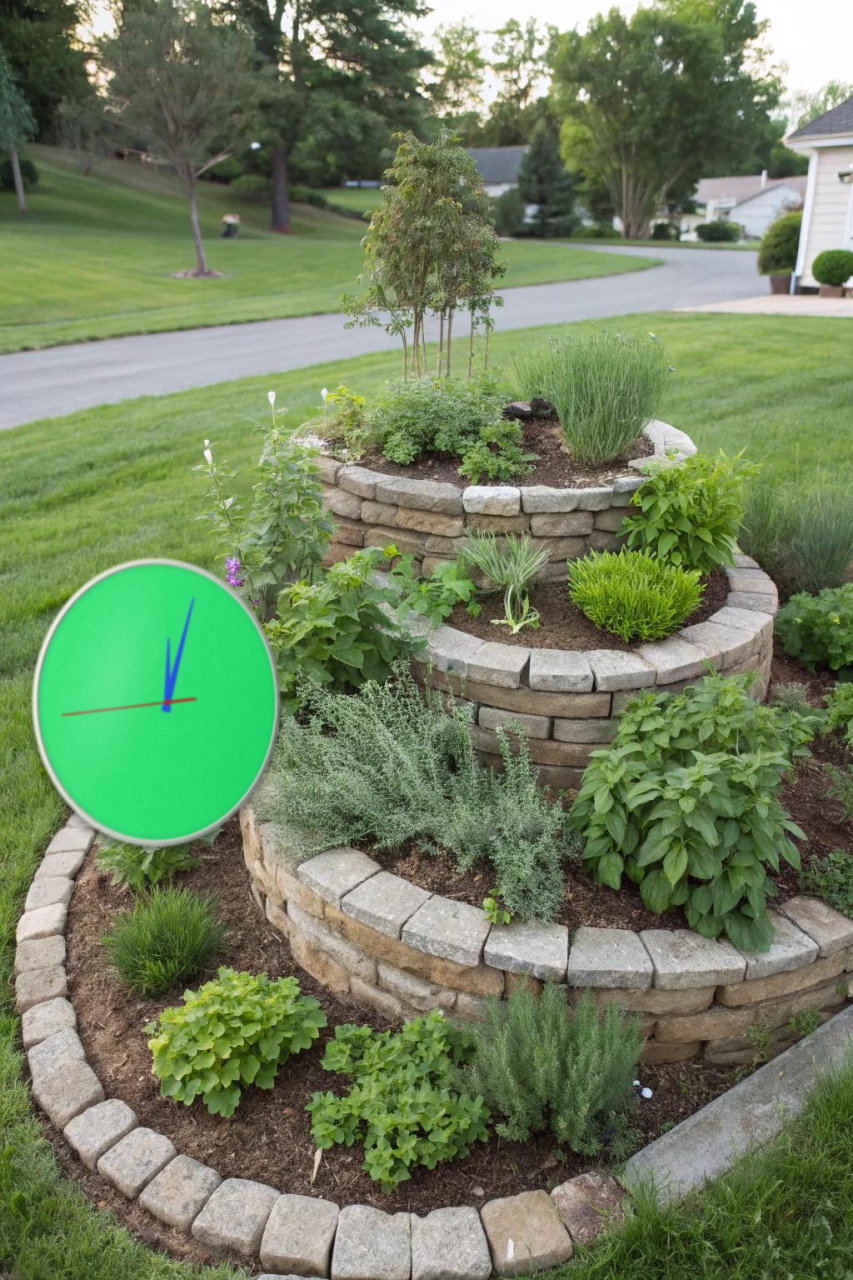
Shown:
**12:02:44**
